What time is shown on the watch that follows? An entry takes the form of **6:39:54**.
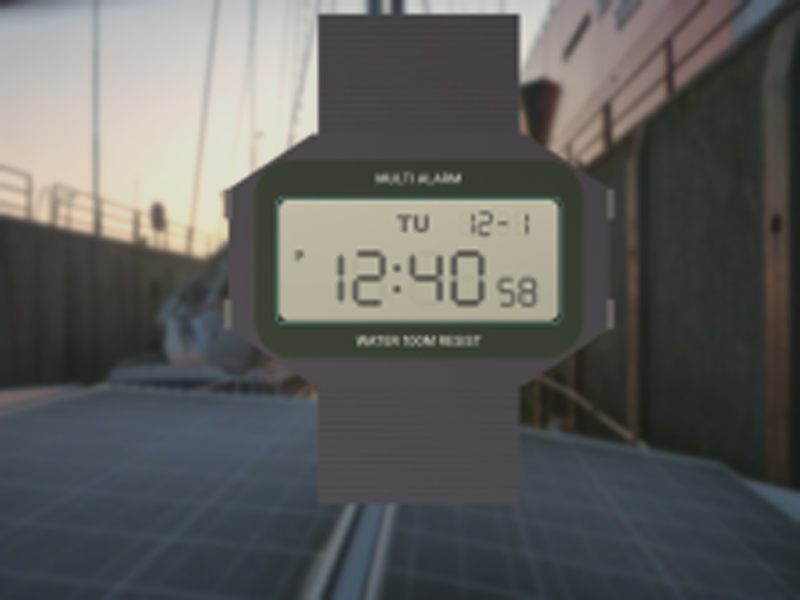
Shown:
**12:40:58**
